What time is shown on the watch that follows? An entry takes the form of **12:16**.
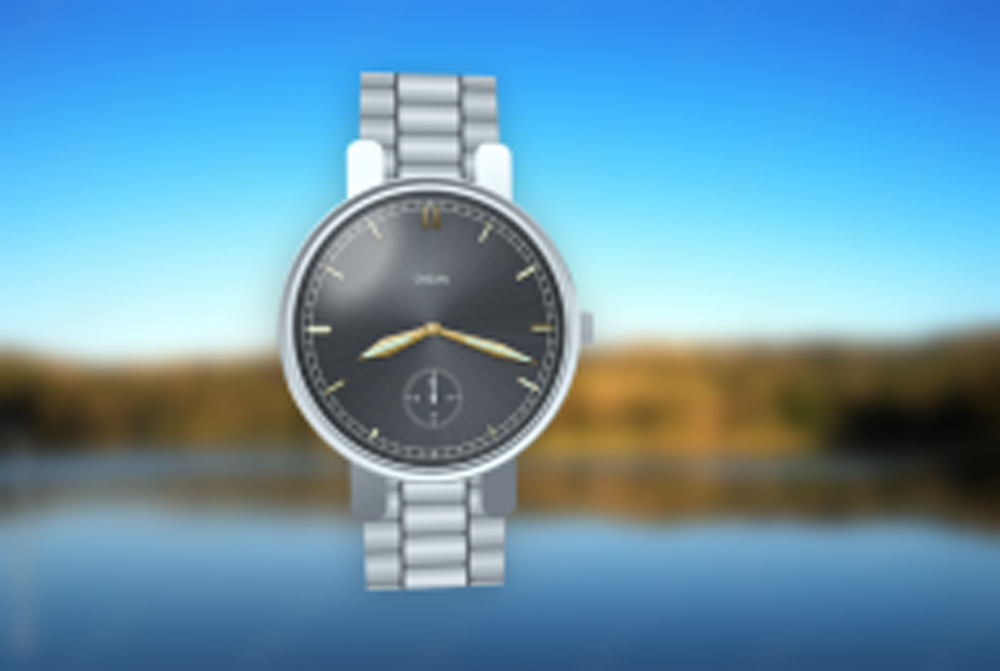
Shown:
**8:18**
